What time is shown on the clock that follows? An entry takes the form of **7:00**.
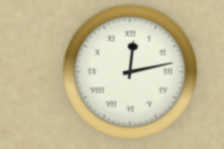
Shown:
**12:13**
